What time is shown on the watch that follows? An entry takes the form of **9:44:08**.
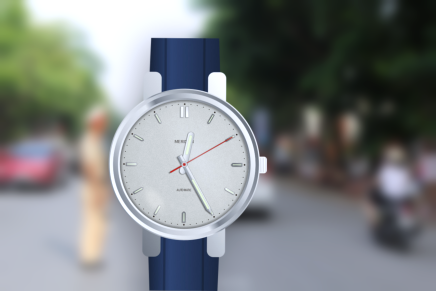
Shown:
**12:25:10**
